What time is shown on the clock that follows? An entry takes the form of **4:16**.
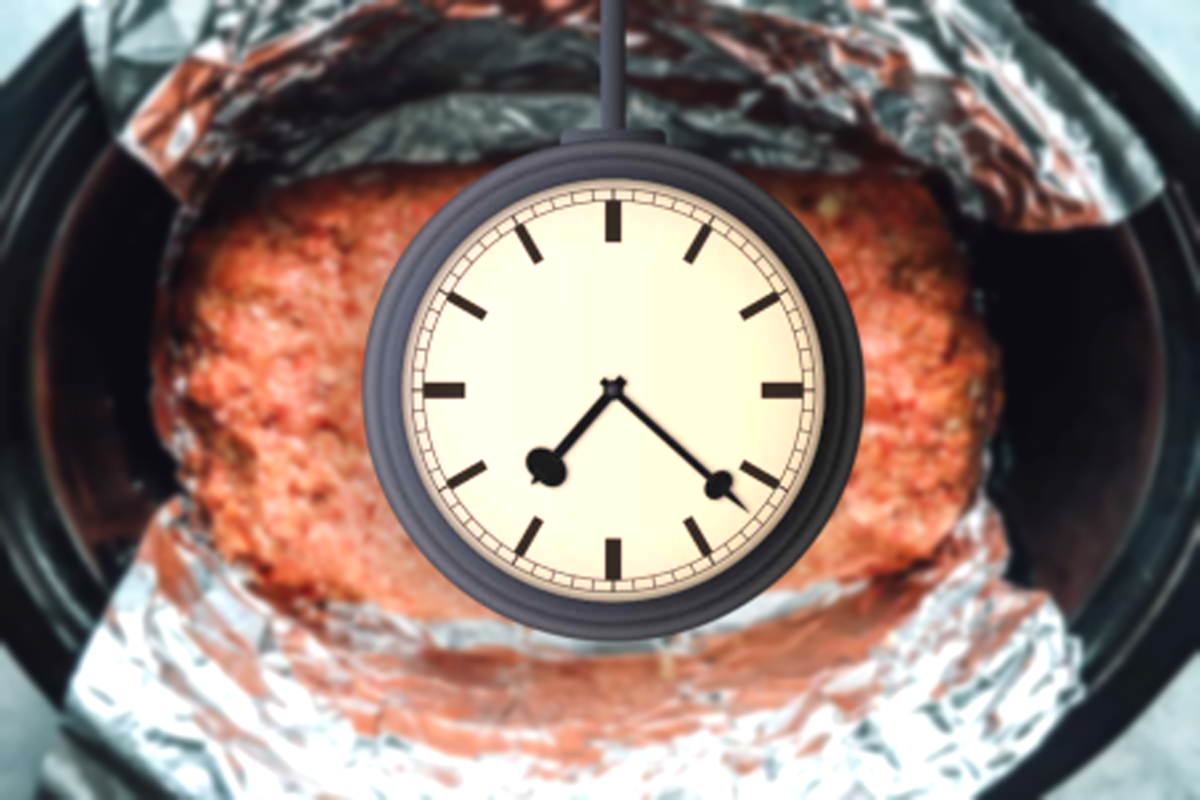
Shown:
**7:22**
